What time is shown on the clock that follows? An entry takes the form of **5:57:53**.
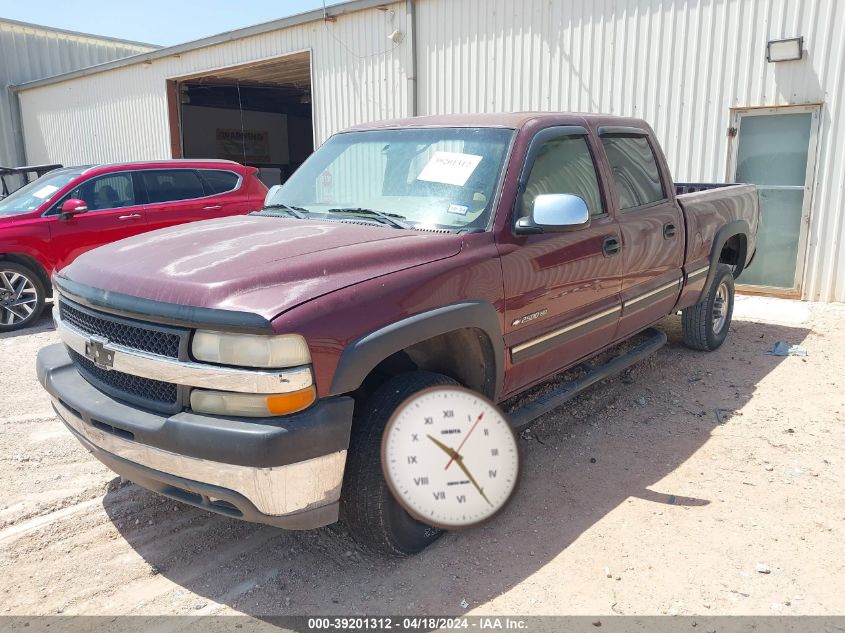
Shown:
**10:25:07**
